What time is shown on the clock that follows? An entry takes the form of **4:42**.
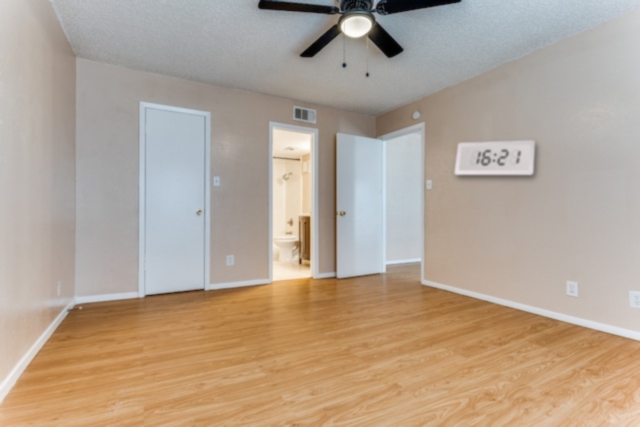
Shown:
**16:21**
